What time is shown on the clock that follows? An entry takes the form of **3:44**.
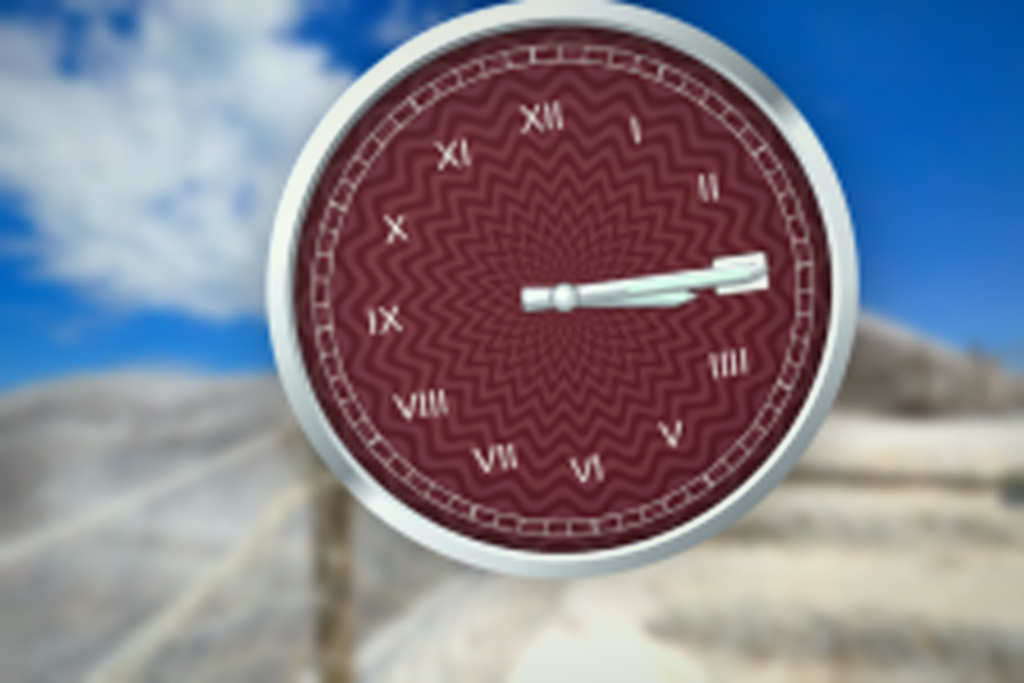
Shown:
**3:15**
